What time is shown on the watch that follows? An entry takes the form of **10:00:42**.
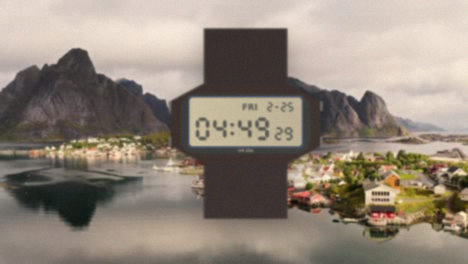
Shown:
**4:49:29**
